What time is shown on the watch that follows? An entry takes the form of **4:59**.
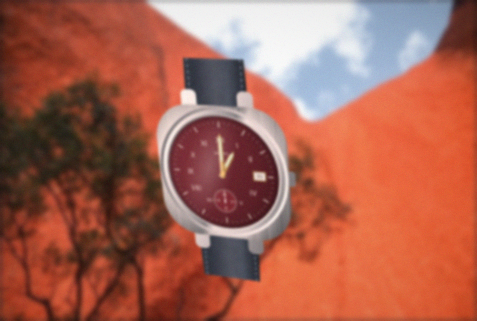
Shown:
**1:00**
